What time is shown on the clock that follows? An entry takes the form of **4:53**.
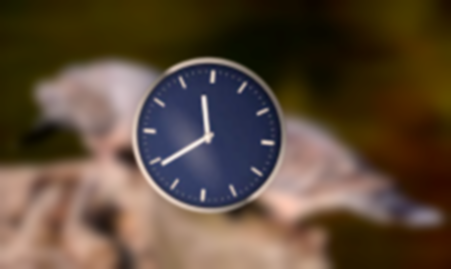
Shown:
**11:39**
